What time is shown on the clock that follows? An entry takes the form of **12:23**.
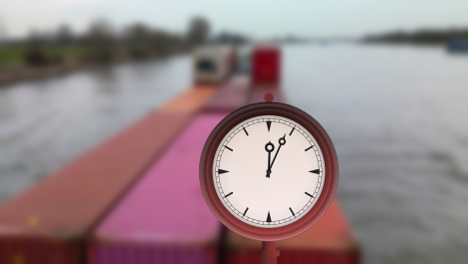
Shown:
**12:04**
